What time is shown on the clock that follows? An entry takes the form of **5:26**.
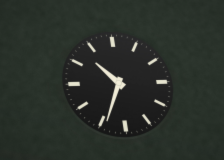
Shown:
**10:34**
